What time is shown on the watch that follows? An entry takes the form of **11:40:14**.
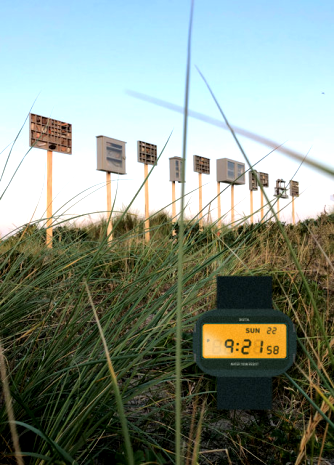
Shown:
**9:21:58**
